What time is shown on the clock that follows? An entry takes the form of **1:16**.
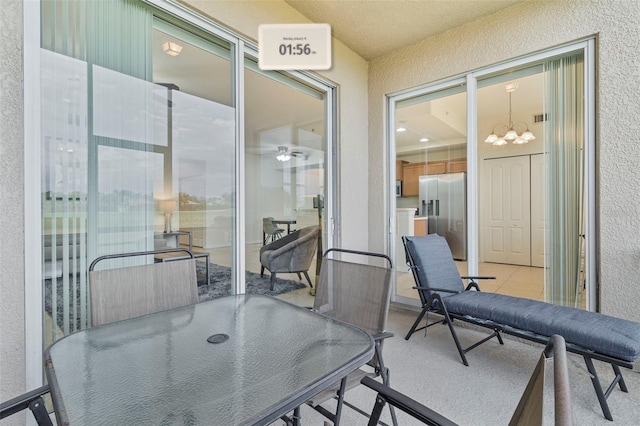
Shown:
**1:56**
